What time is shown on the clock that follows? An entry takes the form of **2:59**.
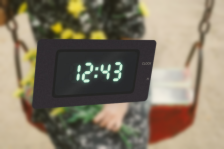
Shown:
**12:43**
